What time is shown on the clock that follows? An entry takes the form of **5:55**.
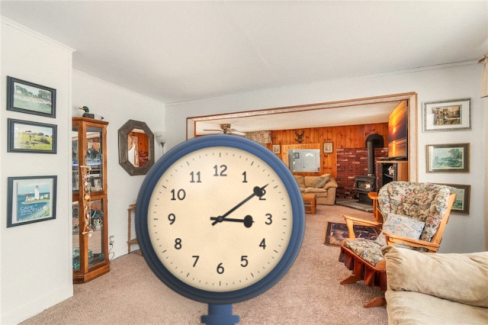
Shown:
**3:09**
